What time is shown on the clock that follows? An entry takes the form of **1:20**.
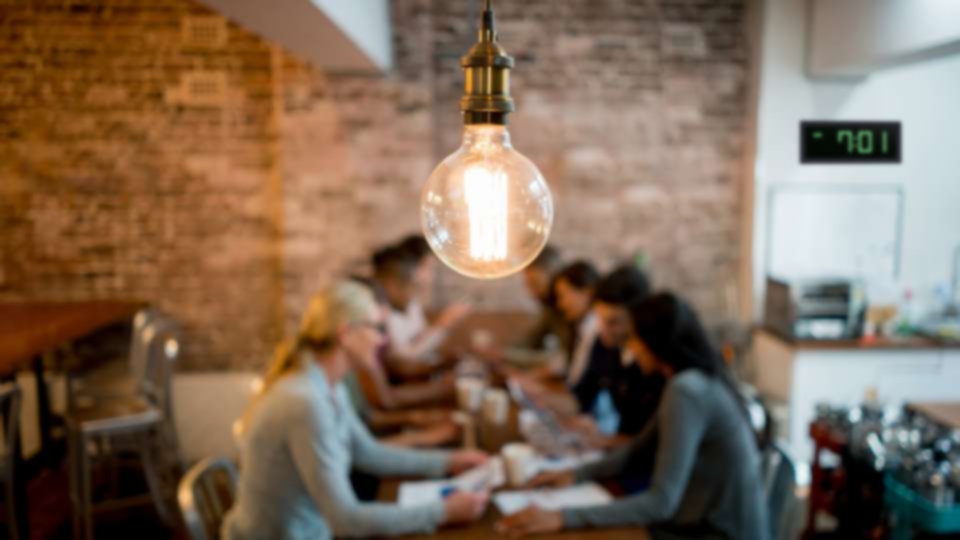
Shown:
**7:01**
